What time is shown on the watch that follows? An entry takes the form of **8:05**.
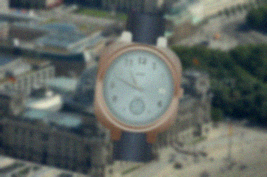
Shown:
**10:48**
